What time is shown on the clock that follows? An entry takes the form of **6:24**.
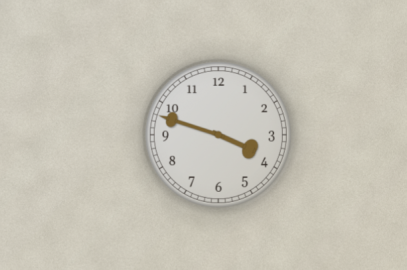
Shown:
**3:48**
